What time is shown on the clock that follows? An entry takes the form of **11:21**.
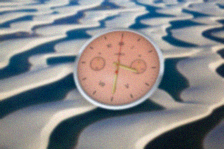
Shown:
**3:30**
